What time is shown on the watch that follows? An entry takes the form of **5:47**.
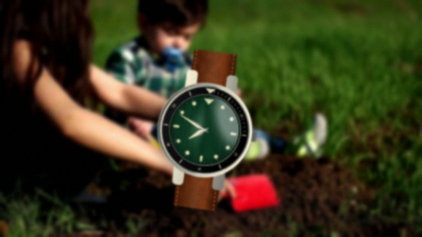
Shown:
**7:49**
